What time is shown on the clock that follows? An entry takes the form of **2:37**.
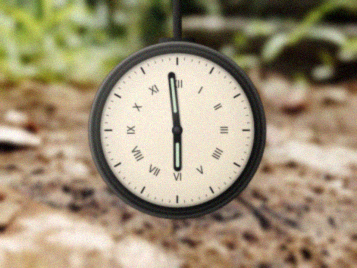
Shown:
**5:59**
